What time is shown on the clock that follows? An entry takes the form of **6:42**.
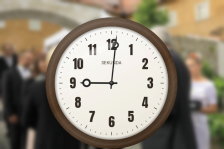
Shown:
**9:01**
